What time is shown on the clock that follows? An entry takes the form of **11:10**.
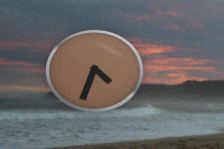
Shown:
**4:33**
